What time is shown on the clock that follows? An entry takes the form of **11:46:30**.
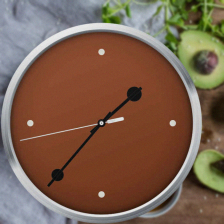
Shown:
**1:36:43**
